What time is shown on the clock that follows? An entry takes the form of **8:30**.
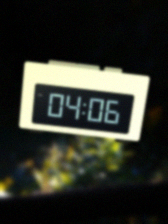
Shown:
**4:06**
